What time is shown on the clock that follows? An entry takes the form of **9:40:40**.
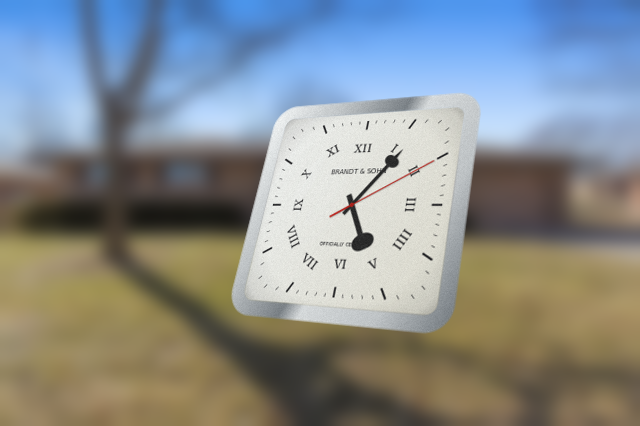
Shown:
**5:06:10**
